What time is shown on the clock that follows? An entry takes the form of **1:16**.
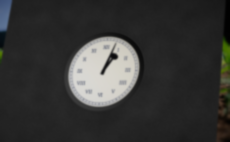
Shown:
**1:03**
